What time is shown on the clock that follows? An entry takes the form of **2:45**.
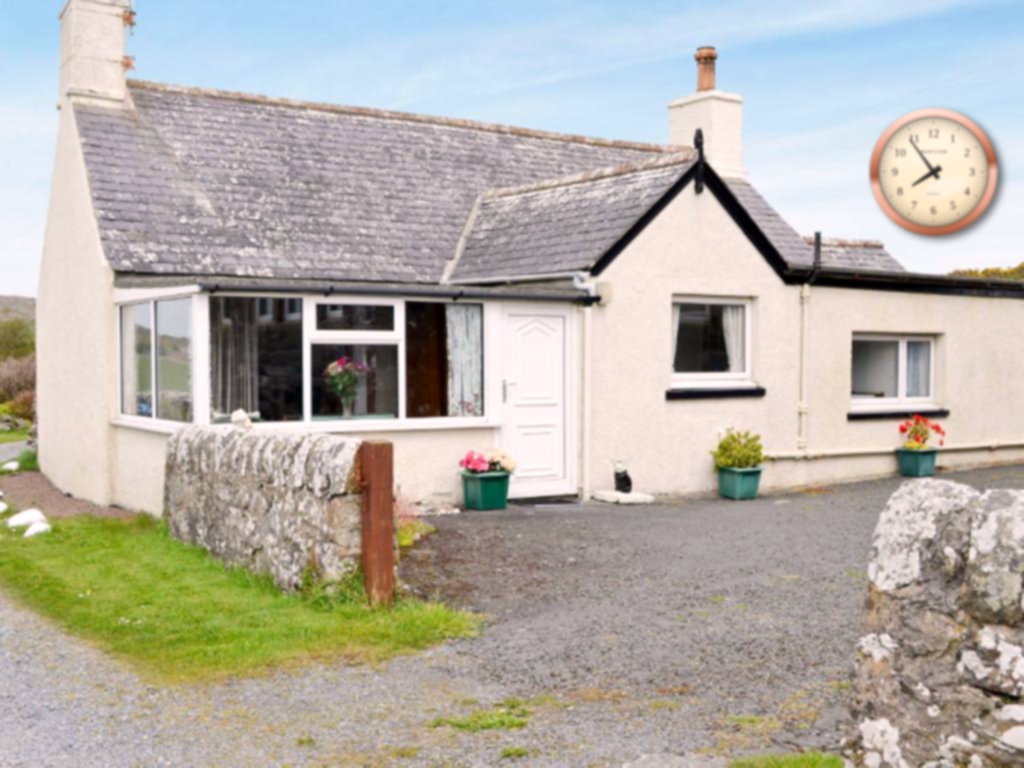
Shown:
**7:54**
